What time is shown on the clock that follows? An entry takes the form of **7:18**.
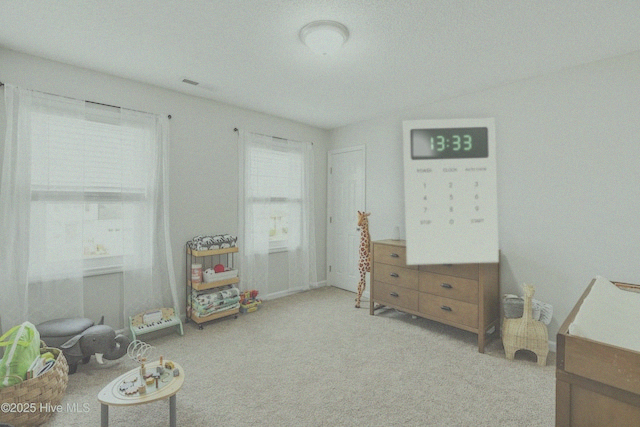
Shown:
**13:33**
